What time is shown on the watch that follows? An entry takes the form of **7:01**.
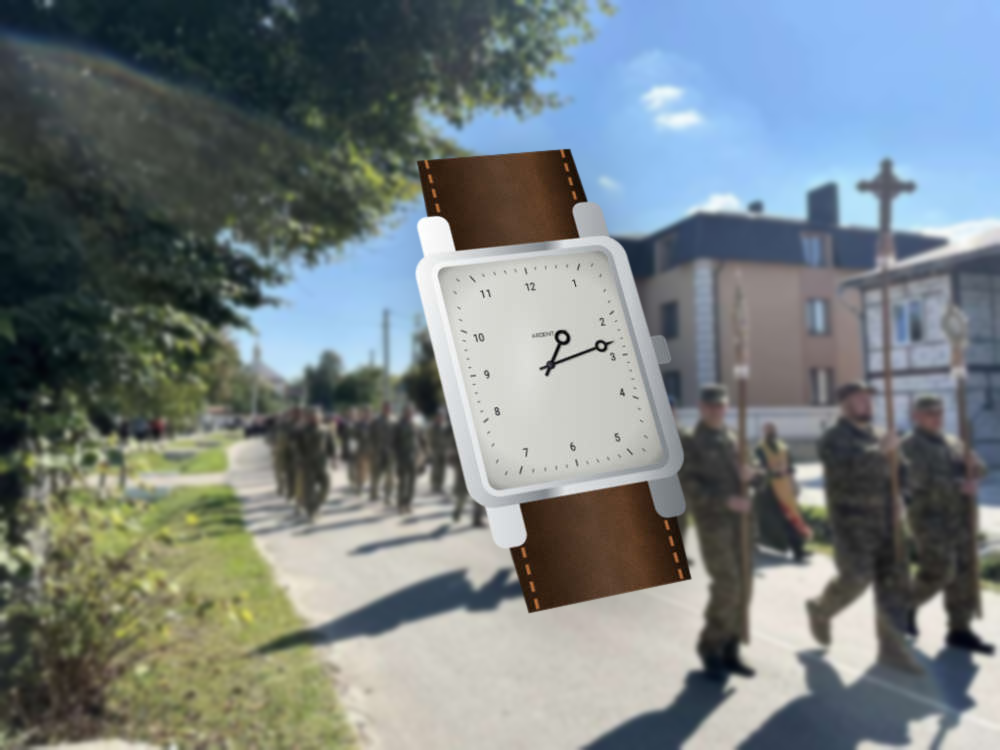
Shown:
**1:13**
